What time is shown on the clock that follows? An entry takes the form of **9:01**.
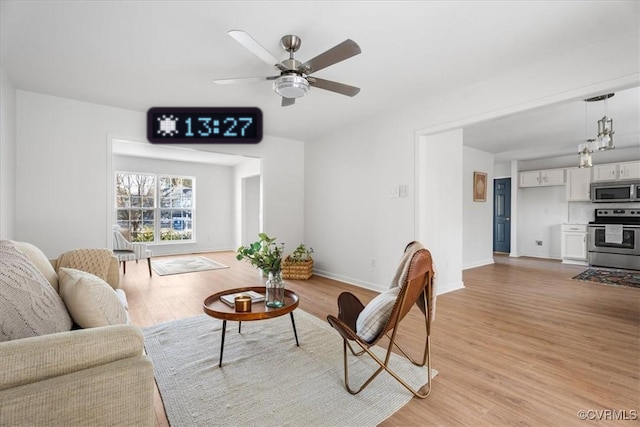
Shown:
**13:27**
